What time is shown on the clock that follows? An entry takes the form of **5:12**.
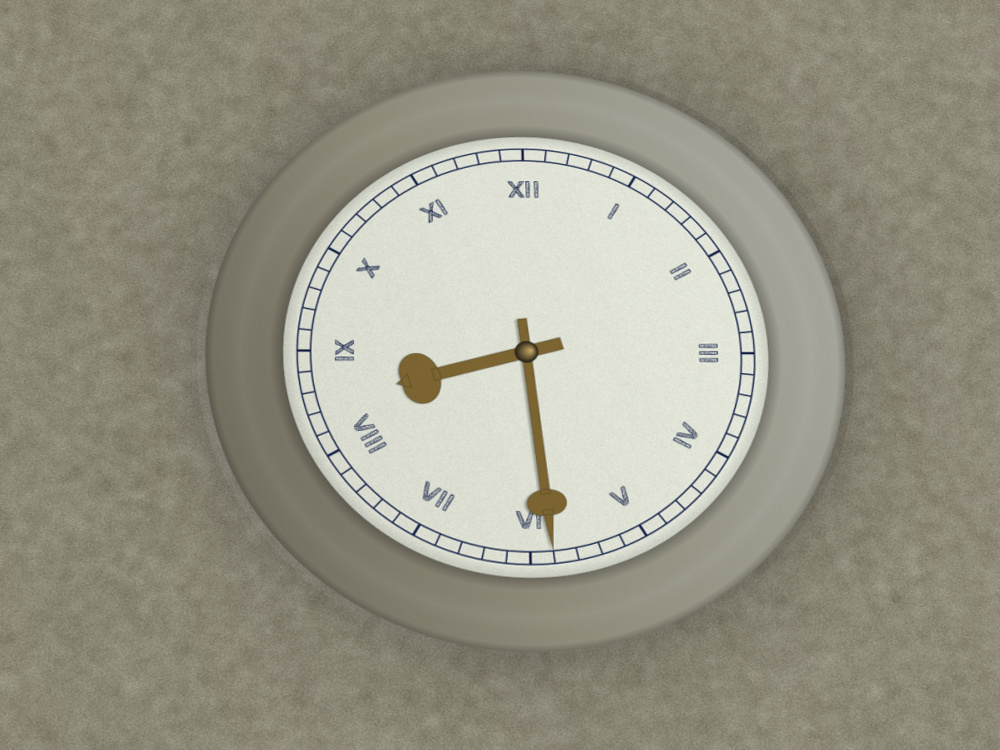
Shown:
**8:29**
